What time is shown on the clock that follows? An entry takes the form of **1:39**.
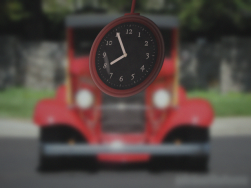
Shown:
**7:55**
